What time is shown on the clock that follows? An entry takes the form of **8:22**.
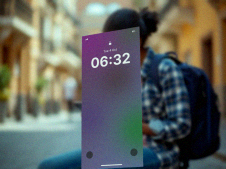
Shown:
**6:32**
